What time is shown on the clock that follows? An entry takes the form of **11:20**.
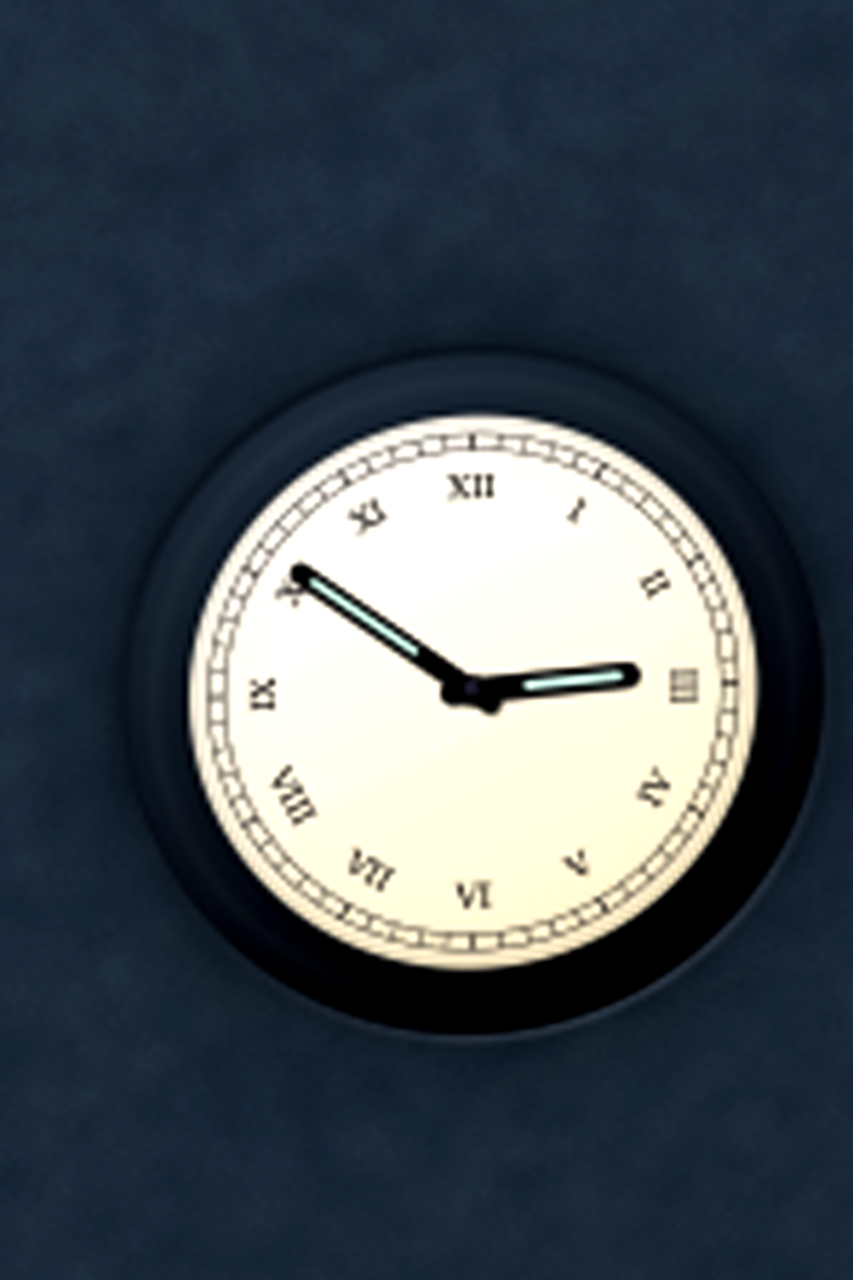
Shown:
**2:51**
